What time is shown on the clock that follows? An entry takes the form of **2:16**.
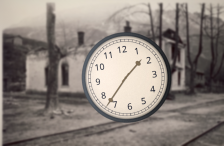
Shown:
**1:37**
